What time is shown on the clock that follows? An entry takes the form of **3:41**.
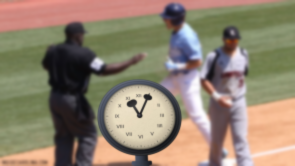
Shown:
**11:04**
